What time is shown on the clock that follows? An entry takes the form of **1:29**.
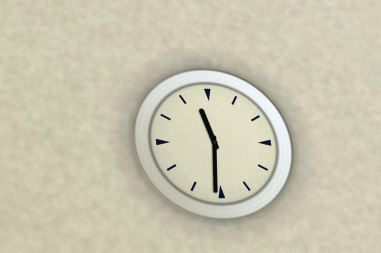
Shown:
**11:31**
